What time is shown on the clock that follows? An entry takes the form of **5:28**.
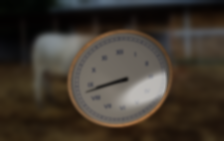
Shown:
**8:43**
